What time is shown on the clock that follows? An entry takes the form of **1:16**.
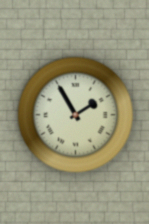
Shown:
**1:55**
